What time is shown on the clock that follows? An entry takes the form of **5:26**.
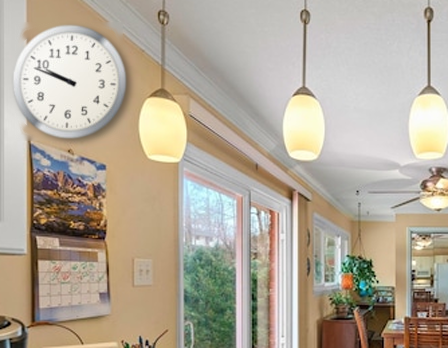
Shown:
**9:48**
